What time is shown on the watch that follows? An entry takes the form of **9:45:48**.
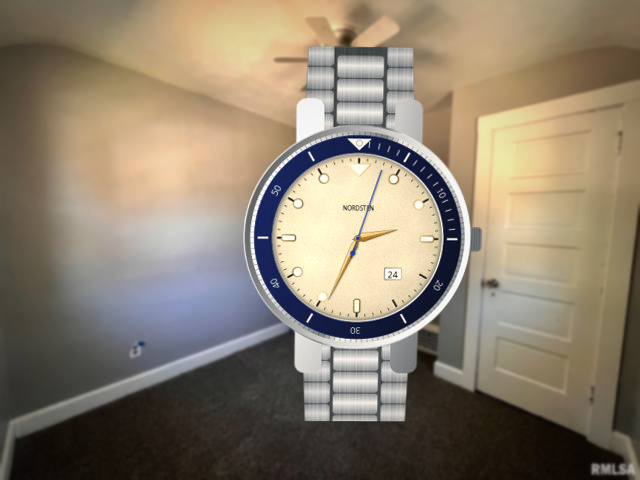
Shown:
**2:34:03**
